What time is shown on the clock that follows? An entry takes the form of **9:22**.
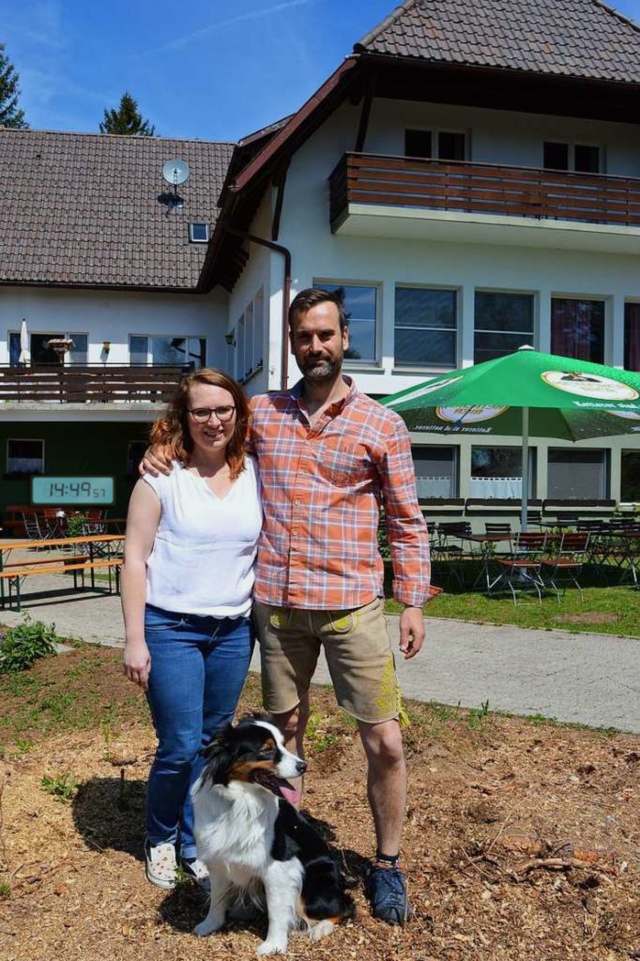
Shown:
**14:49**
